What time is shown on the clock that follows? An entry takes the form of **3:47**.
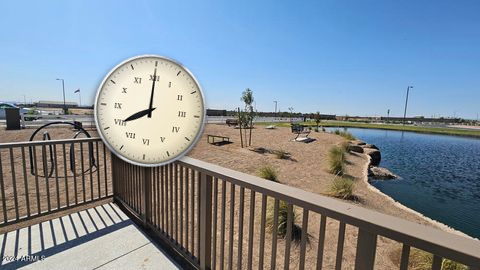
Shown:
**8:00**
